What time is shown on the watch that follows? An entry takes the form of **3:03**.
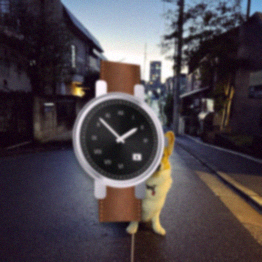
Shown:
**1:52**
